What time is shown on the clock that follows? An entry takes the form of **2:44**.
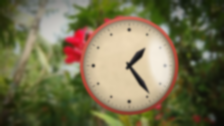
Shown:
**1:24**
